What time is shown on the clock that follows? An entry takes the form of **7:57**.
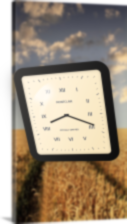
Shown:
**8:19**
